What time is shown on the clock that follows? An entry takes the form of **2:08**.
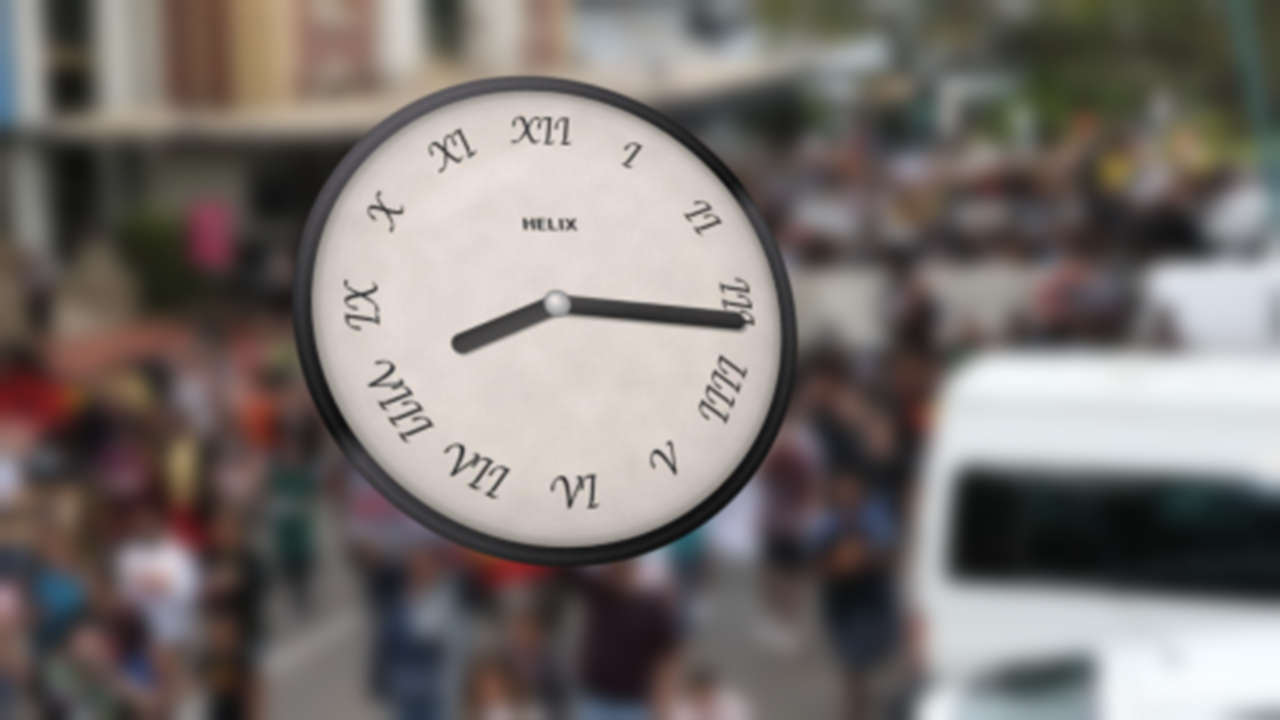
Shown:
**8:16**
